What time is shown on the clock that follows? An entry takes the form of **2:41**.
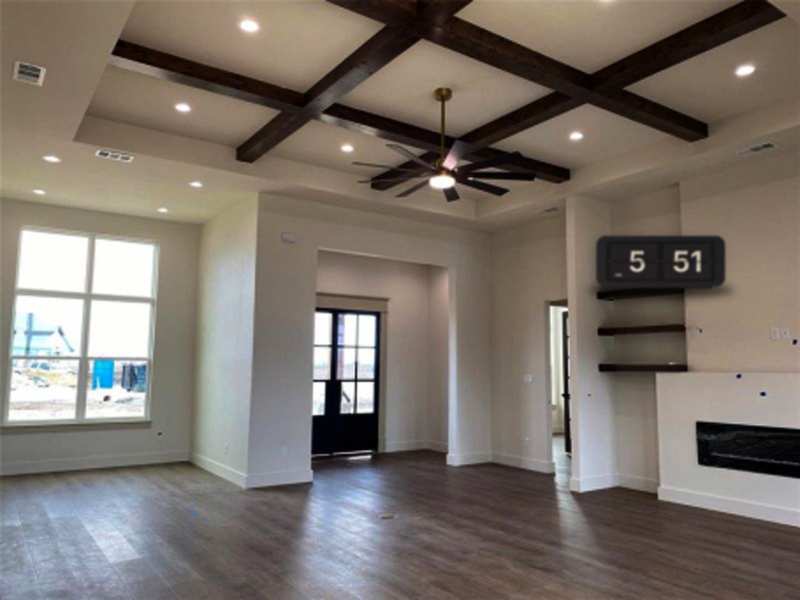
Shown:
**5:51**
